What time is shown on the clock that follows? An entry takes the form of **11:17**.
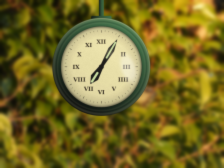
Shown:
**7:05**
